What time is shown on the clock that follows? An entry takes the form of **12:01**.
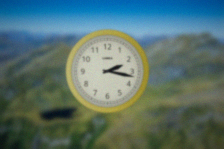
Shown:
**2:17**
